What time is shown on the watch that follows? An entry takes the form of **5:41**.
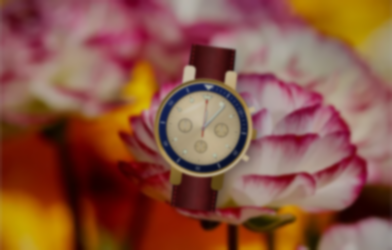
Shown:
**12:06**
